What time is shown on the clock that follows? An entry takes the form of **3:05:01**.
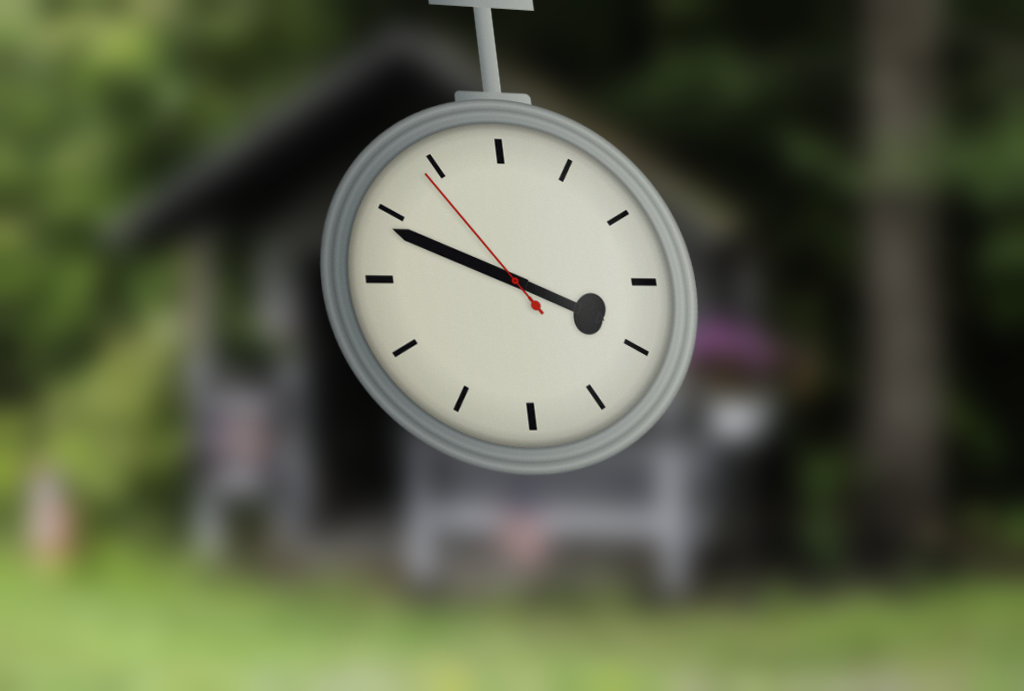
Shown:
**3:48:54**
